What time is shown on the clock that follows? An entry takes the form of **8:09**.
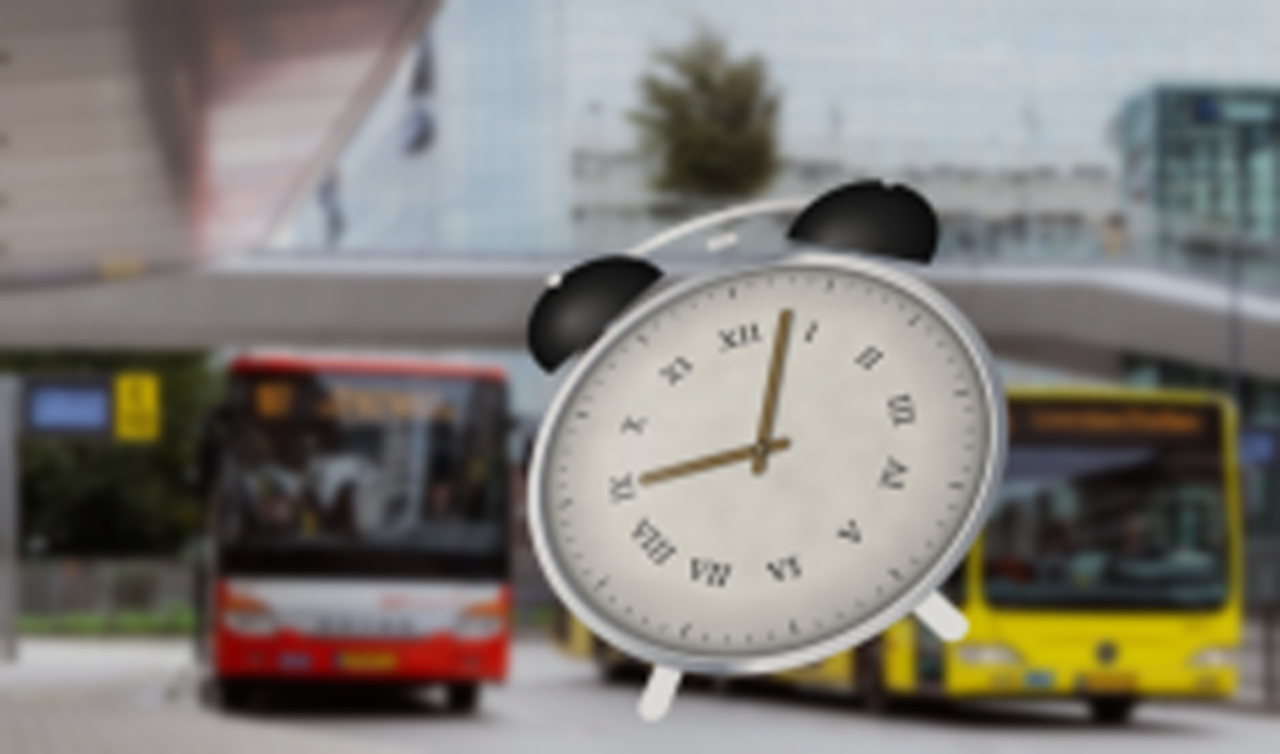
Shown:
**9:03**
